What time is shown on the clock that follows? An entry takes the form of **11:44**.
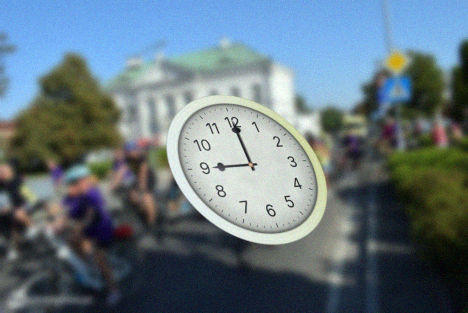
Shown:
**9:00**
